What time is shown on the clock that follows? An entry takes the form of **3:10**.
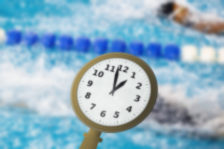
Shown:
**12:58**
